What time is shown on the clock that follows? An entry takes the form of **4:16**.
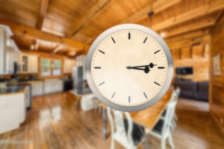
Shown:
**3:14**
